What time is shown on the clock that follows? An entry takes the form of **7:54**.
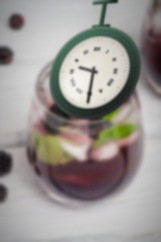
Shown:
**9:30**
